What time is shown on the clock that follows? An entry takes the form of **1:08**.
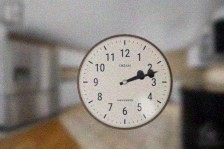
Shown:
**2:12**
